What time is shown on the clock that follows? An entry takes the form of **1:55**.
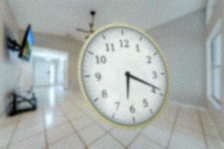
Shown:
**6:19**
